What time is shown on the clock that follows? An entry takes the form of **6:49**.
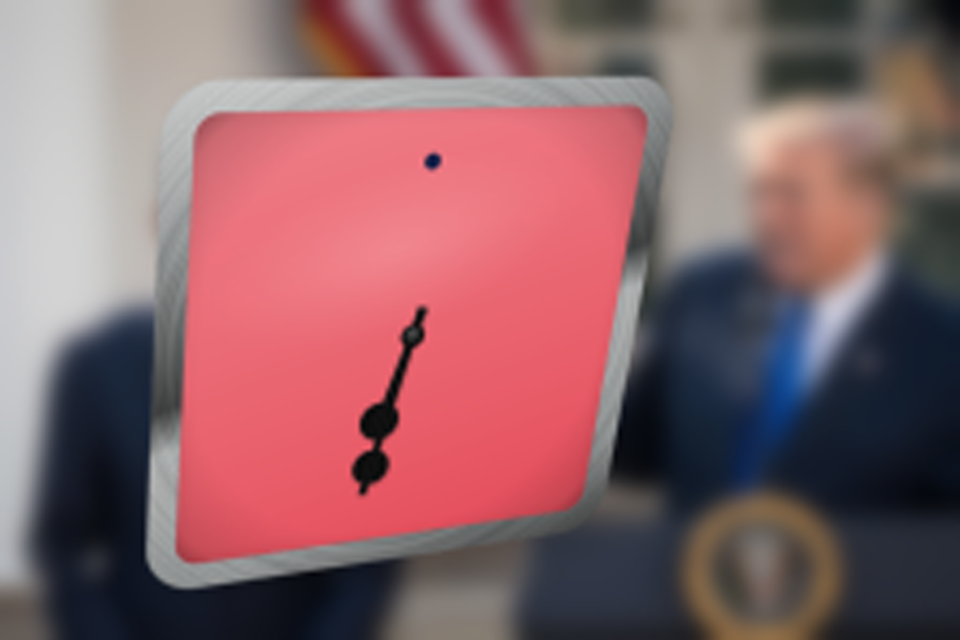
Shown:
**6:32**
